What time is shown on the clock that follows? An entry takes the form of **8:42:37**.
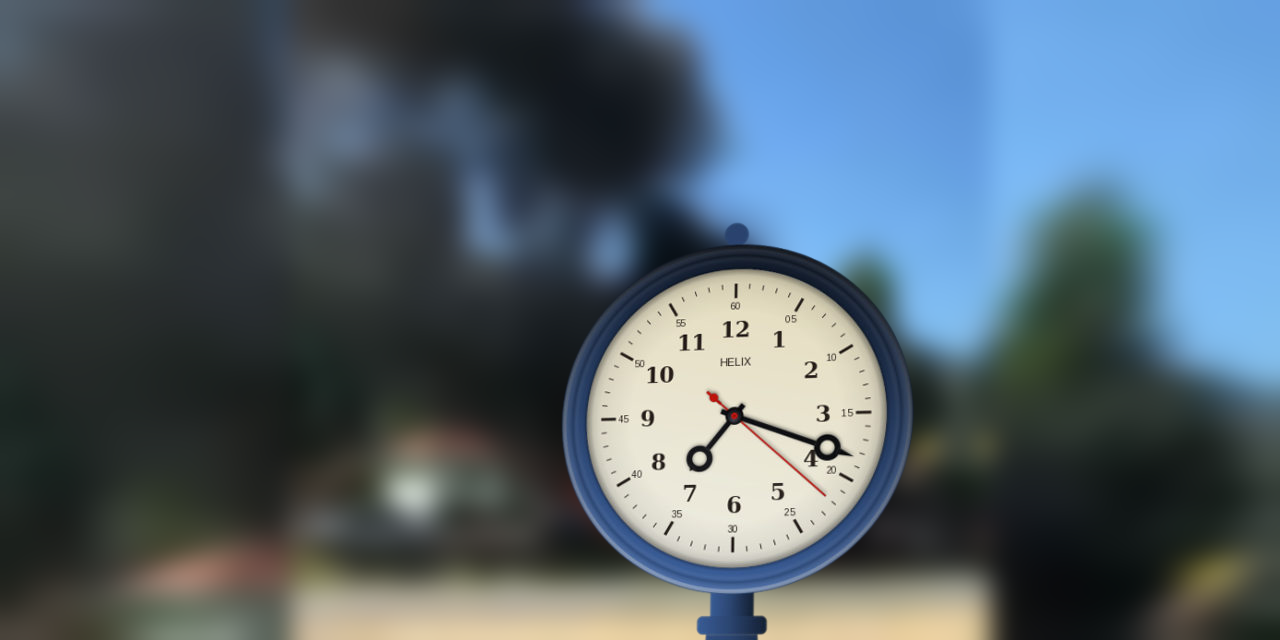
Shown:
**7:18:22**
